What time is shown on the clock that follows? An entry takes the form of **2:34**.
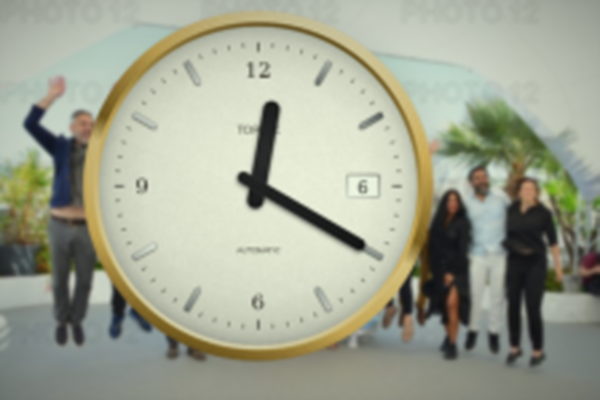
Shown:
**12:20**
